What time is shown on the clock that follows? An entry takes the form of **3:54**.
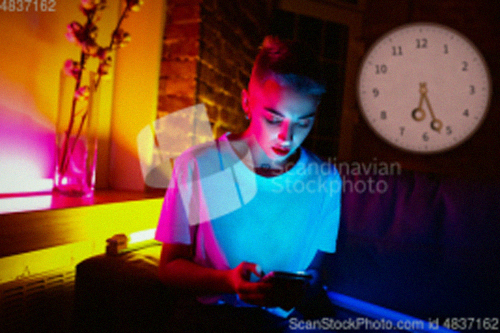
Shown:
**6:27**
